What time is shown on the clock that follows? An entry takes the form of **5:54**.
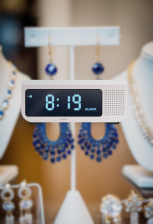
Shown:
**8:19**
